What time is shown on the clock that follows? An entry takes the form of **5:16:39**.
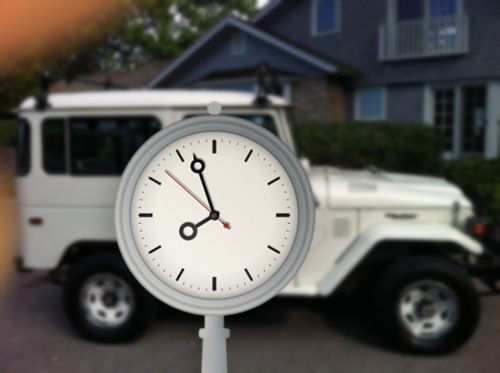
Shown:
**7:56:52**
